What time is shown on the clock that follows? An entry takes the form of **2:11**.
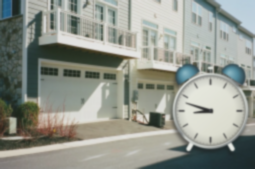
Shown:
**8:48**
